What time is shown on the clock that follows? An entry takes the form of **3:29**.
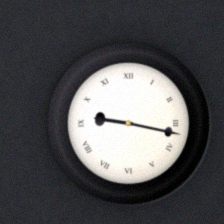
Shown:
**9:17**
